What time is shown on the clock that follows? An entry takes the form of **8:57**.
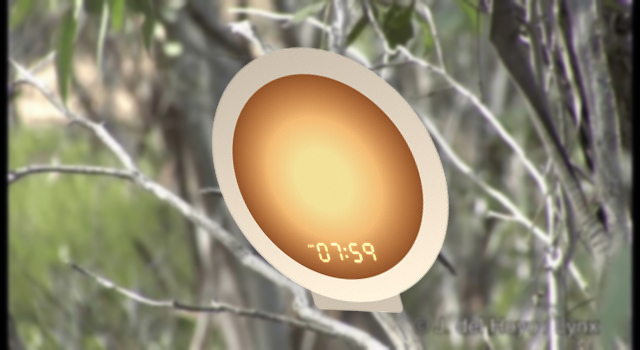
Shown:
**7:59**
